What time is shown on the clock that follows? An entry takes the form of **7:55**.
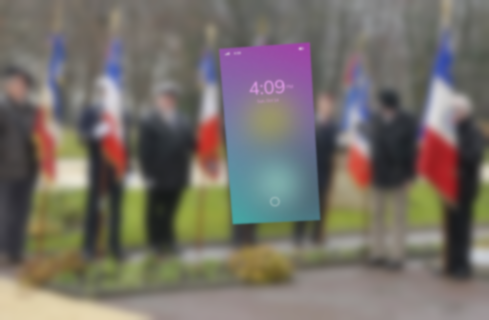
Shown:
**4:09**
